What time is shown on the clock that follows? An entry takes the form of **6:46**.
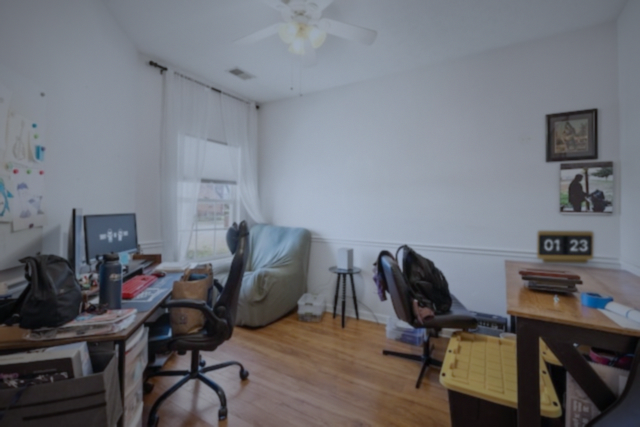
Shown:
**1:23**
